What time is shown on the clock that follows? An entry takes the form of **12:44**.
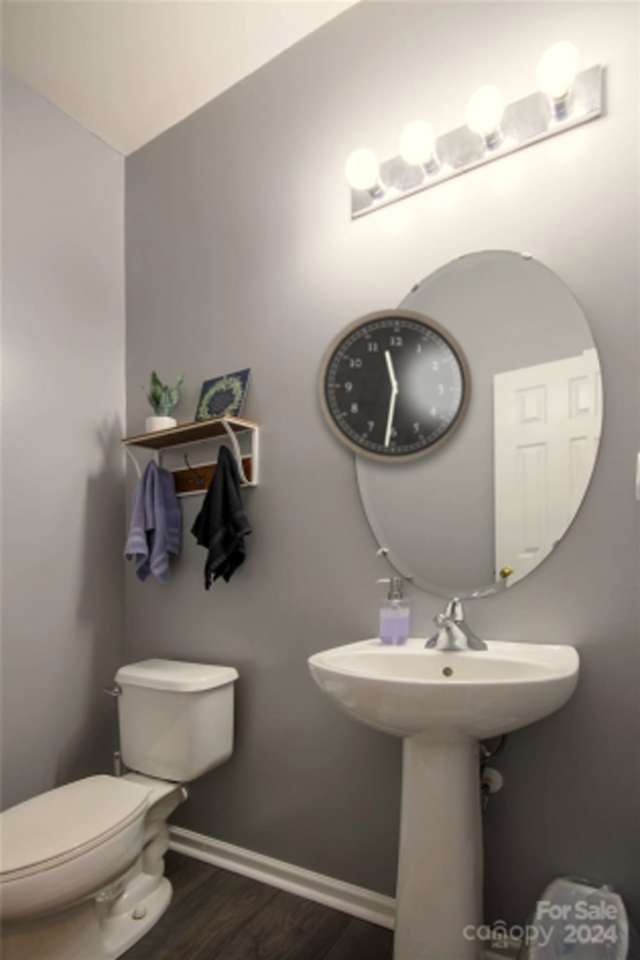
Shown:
**11:31**
